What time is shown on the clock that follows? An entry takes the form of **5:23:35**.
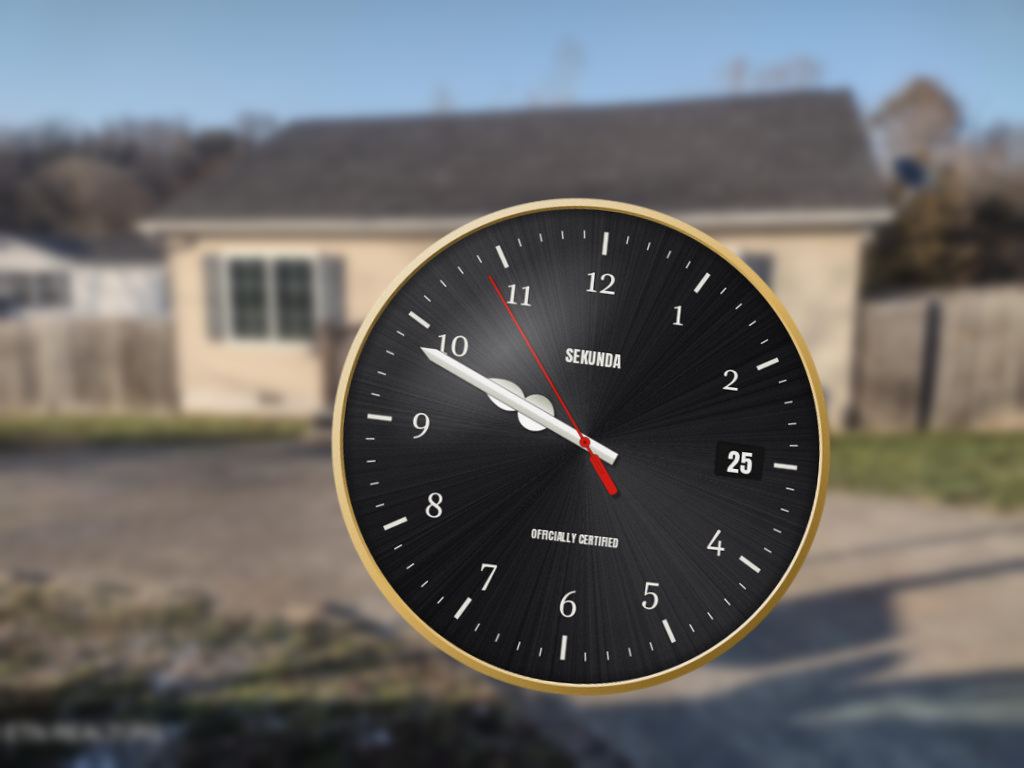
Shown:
**9:48:54**
